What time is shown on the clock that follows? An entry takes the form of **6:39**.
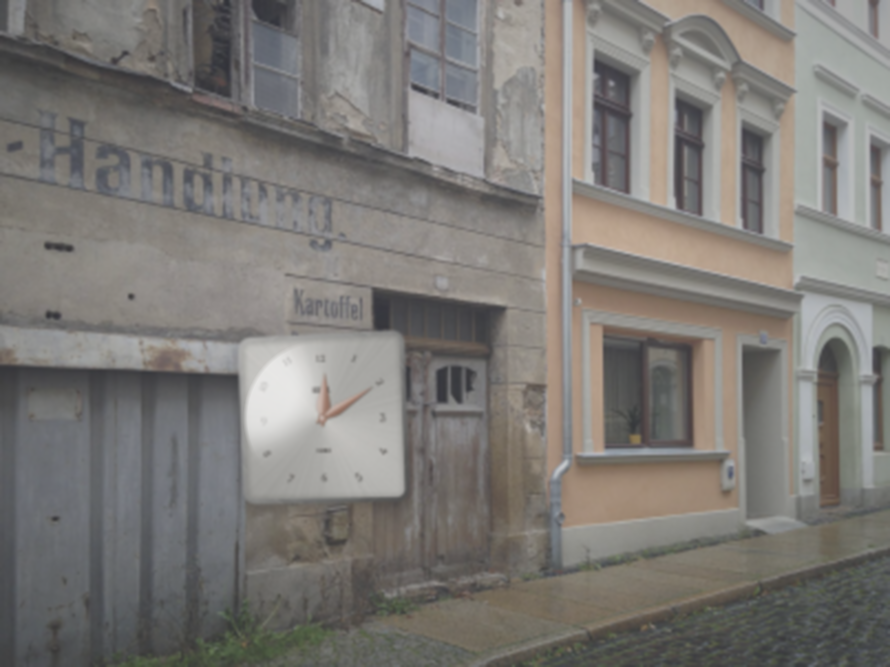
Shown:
**12:10**
